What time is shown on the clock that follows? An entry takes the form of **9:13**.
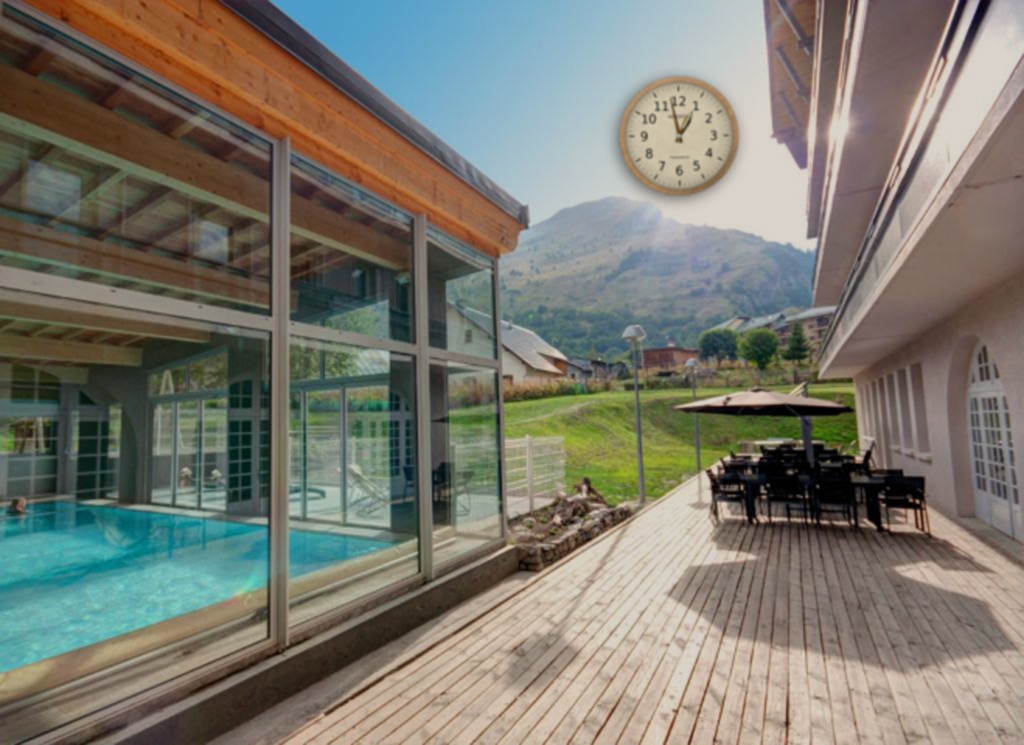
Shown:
**12:58**
